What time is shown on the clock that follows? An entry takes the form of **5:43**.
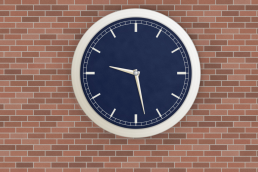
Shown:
**9:28**
